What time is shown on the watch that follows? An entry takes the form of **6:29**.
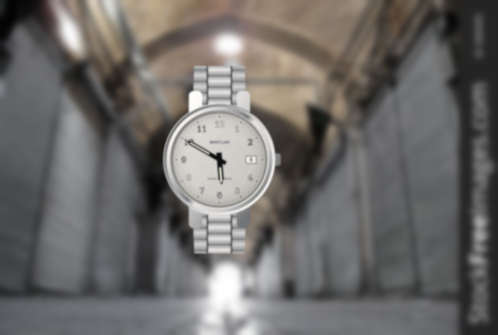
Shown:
**5:50**
